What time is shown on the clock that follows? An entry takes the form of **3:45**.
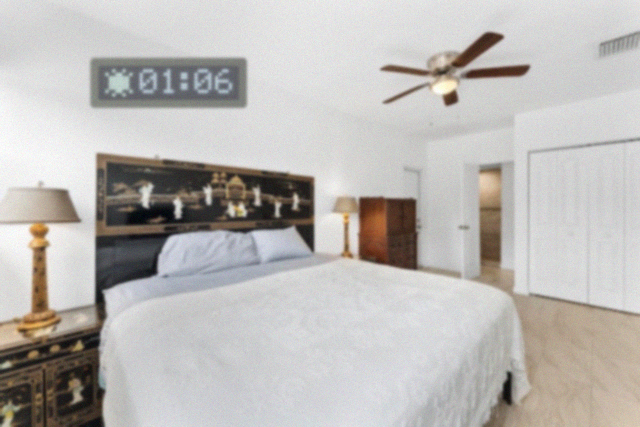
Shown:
**1:06**
